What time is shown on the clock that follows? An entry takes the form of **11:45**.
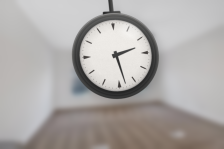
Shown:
**2:28**
